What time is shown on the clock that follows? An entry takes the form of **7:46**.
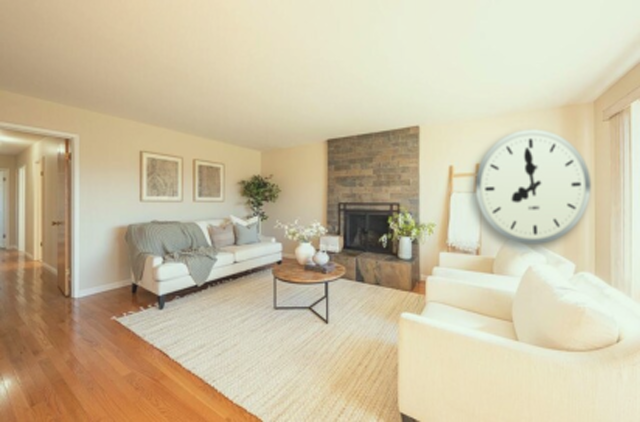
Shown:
**7:59**
